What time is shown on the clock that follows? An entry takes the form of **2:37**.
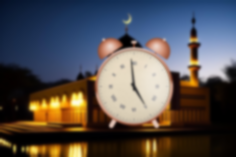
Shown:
**4:59**
